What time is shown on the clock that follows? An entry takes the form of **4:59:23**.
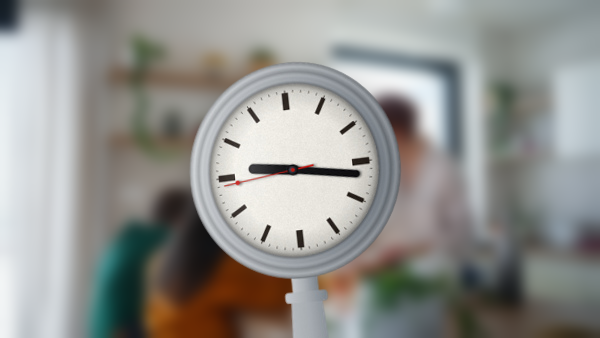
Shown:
**9:16:44**
